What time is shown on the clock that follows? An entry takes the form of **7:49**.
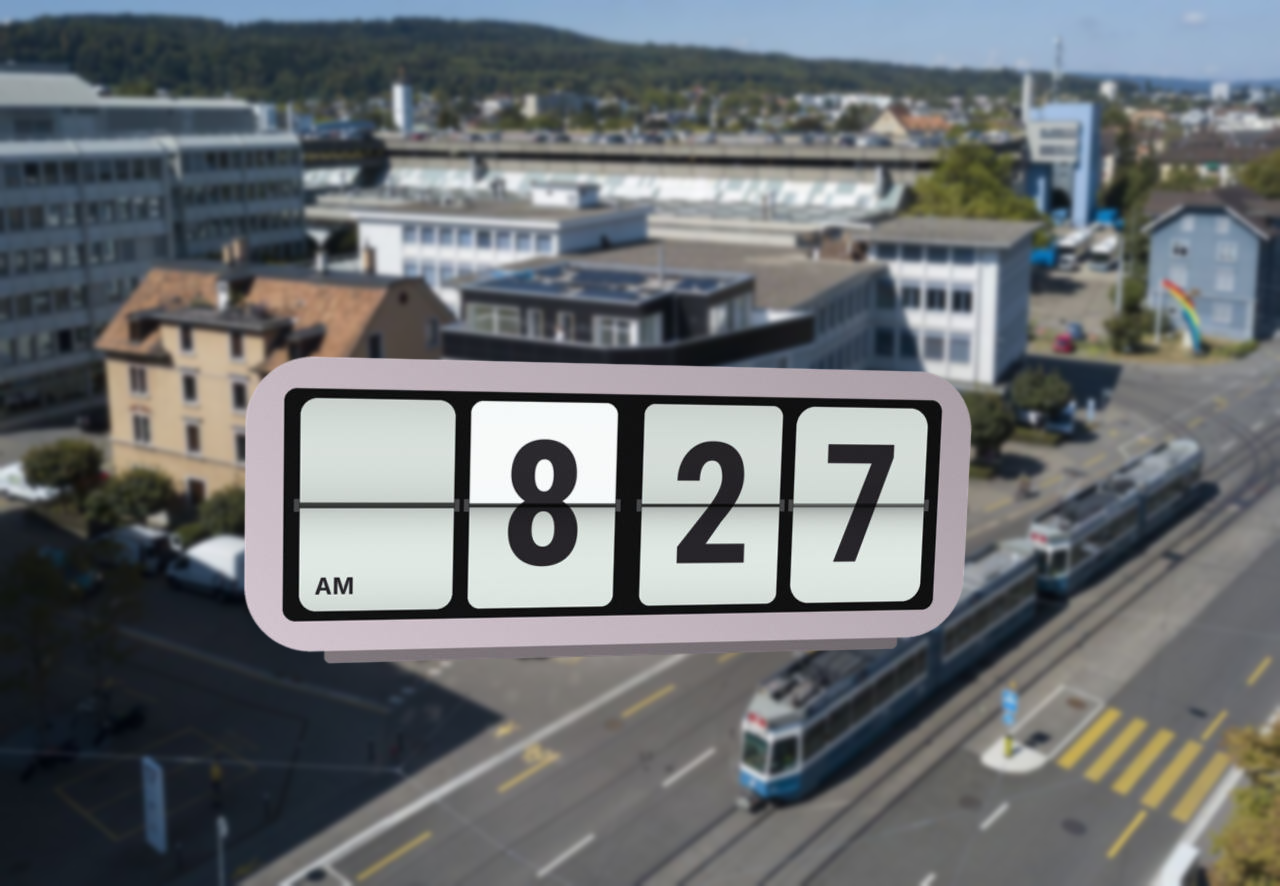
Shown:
**8:27**
